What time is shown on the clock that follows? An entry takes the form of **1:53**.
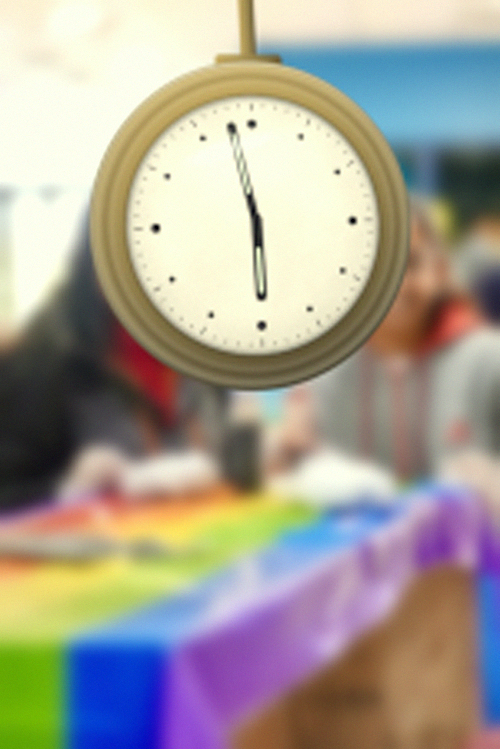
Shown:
**5:58**
